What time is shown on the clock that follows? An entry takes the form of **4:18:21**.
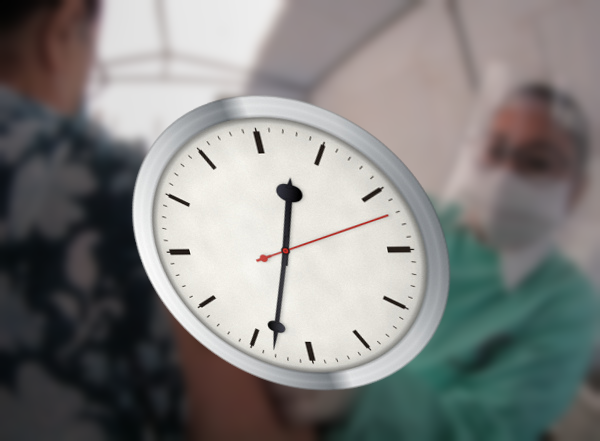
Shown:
**12:33:12**
